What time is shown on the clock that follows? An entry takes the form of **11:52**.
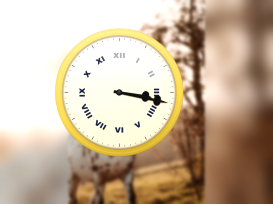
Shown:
**3:17**
